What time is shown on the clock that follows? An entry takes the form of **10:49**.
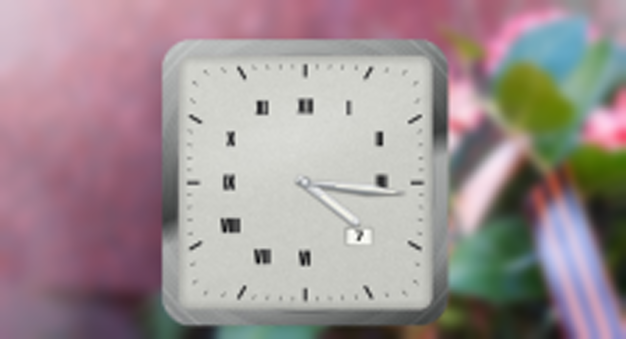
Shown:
**4:16**
